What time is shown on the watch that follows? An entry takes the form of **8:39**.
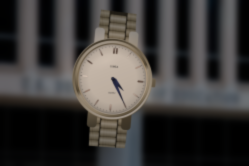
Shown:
**4:25**
